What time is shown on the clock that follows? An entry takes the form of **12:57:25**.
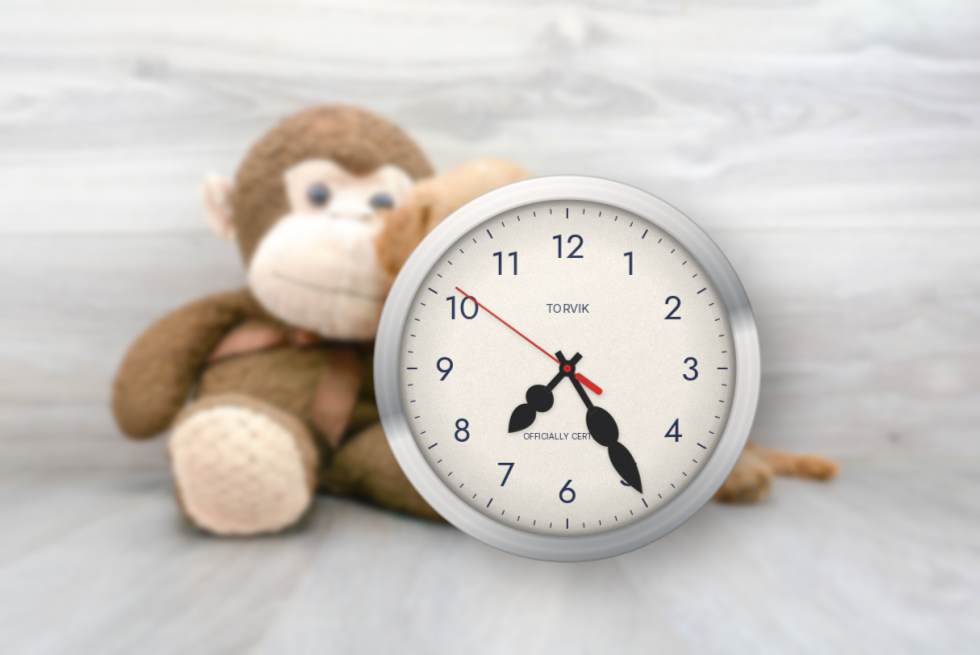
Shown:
**7:24:51**
